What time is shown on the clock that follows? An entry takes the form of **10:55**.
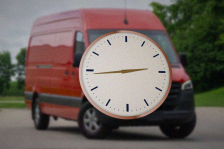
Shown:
**2:44**
